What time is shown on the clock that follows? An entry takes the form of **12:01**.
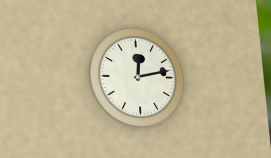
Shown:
**12:13**
